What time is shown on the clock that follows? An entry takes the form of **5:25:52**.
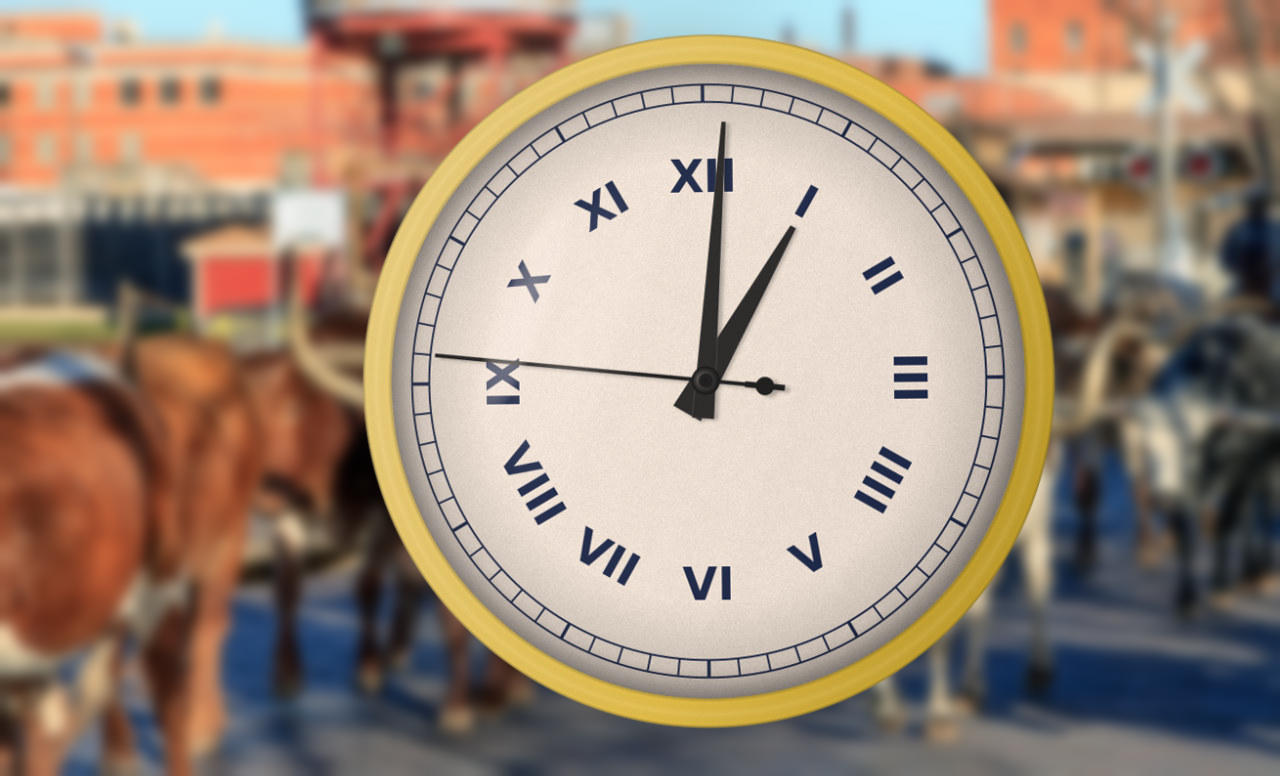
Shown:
**1:00:46**
